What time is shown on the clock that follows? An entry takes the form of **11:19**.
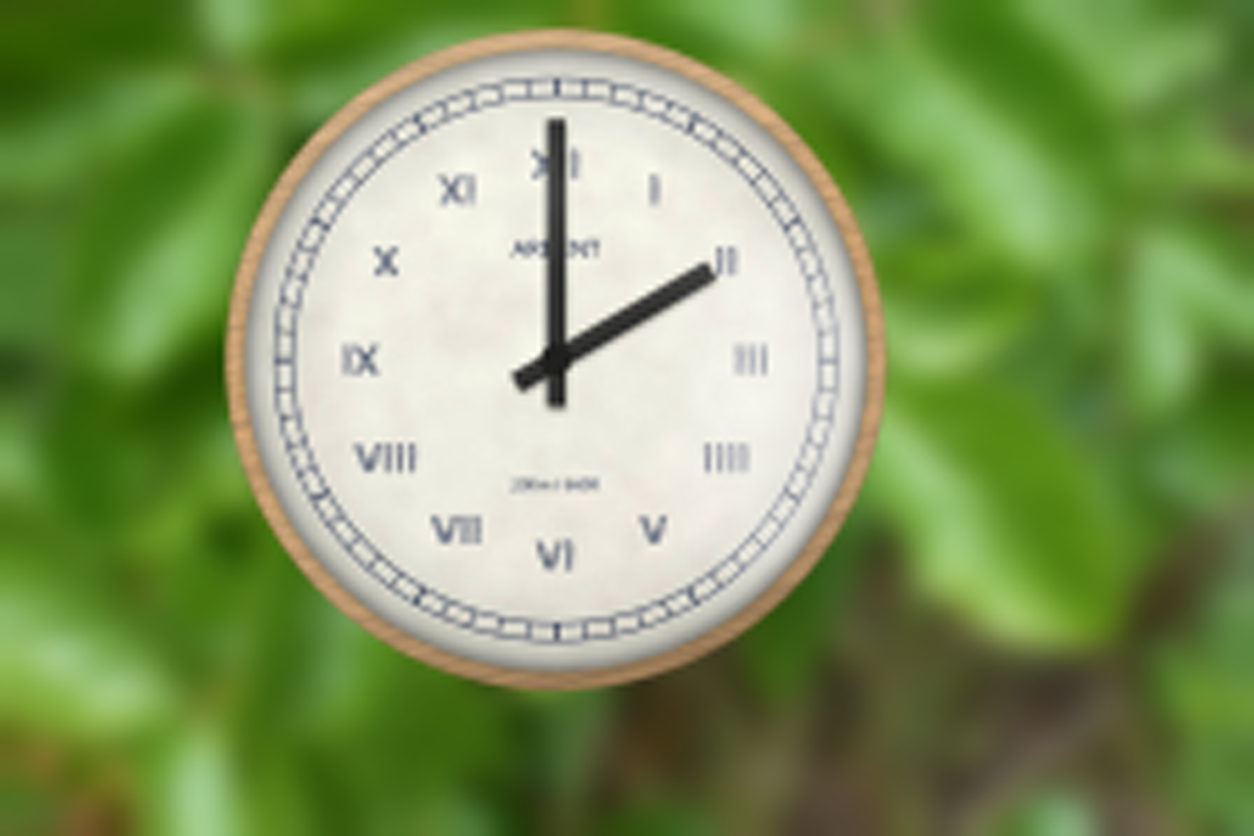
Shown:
**2:00**
